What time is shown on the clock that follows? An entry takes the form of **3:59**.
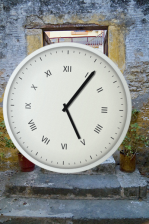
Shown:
**5:06**
